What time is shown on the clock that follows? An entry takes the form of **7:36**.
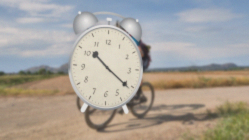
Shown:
**10:21**
